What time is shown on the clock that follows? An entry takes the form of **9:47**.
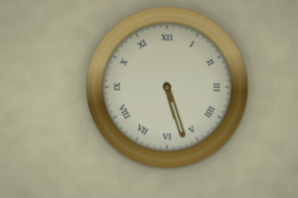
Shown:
**5:27**
